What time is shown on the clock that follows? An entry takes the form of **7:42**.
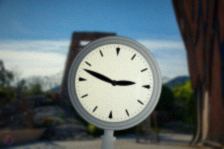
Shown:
**2:48**
